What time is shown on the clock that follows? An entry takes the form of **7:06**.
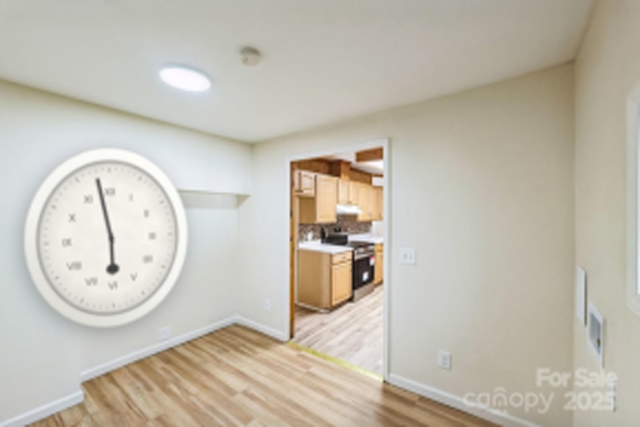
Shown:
**5:58**
